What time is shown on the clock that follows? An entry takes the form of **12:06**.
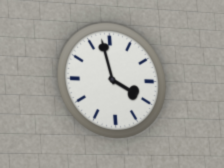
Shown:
**3:58**
